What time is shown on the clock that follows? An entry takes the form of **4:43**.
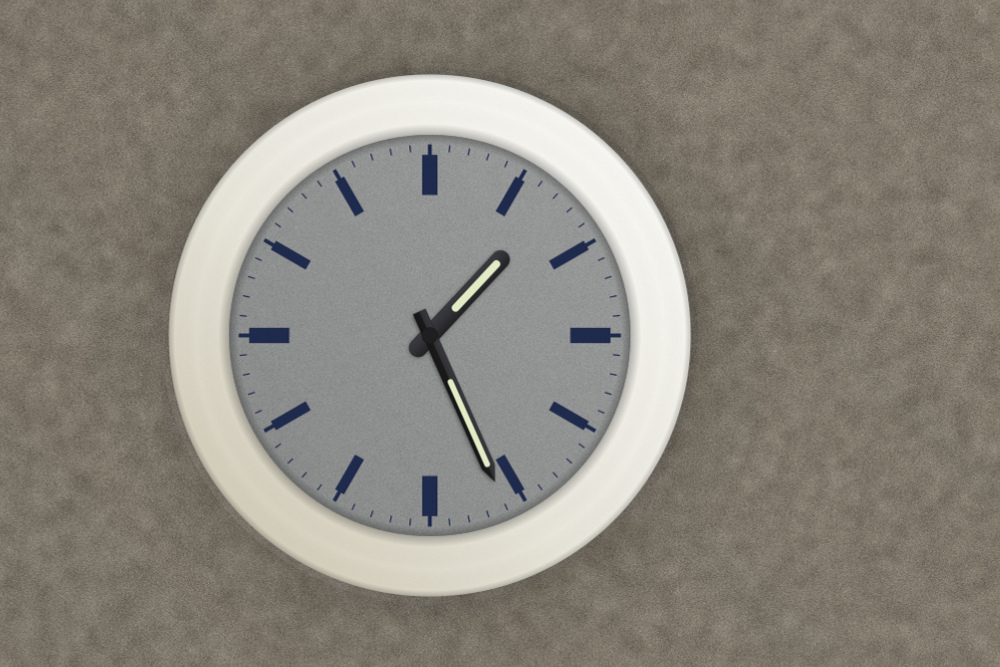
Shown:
**1:26**
